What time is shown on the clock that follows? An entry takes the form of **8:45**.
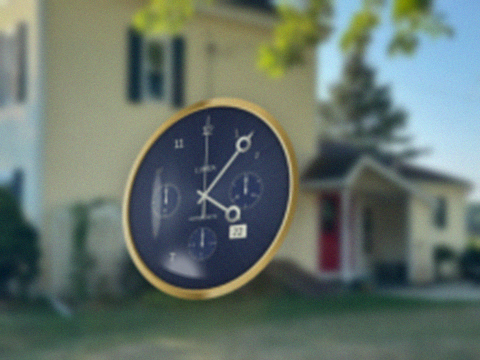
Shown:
**4:07**
